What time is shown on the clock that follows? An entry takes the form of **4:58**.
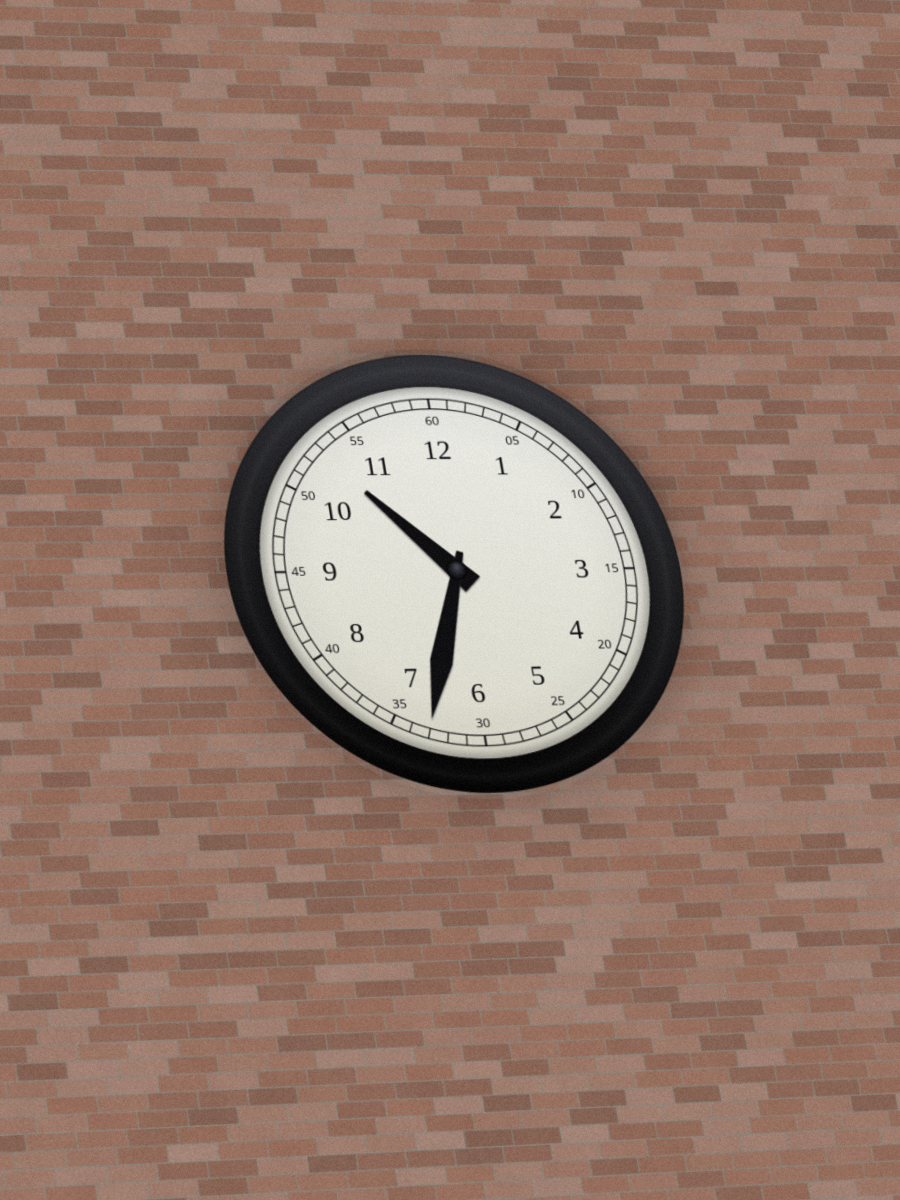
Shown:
**10:33**
